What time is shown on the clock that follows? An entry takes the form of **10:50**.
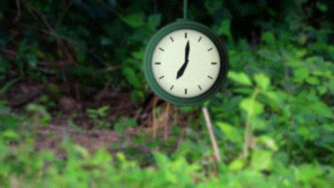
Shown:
**7:01**
